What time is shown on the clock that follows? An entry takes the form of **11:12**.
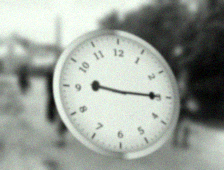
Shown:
**9:15**
